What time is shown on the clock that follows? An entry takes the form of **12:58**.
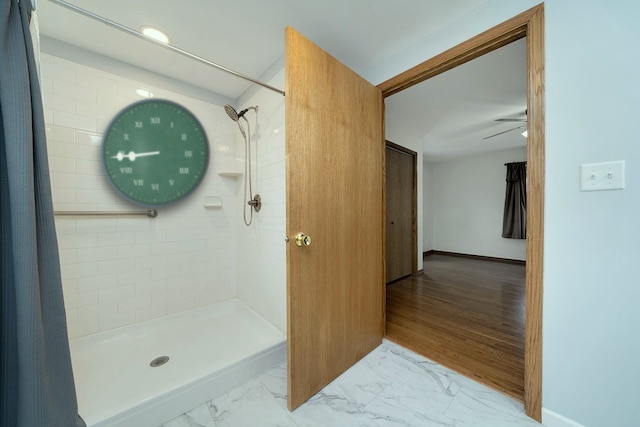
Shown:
**8:44**
